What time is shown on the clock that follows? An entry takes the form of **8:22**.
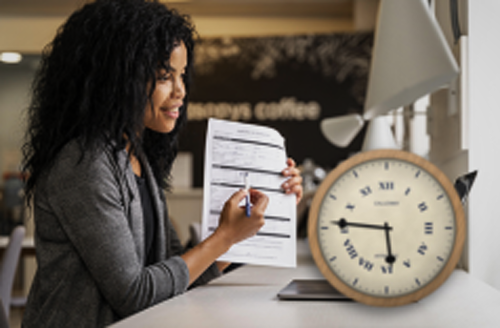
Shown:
**5:46**
